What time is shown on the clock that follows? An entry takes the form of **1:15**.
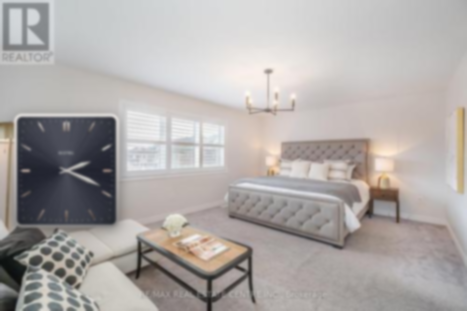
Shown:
**2:19**
